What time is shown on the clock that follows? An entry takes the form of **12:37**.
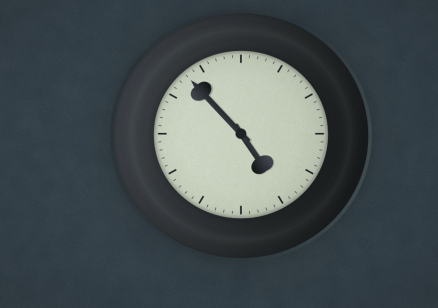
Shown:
**4:53**
